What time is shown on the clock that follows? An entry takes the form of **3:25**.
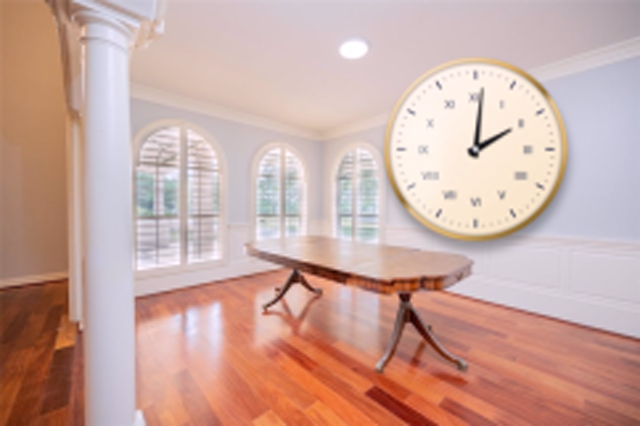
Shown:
**2:01**
